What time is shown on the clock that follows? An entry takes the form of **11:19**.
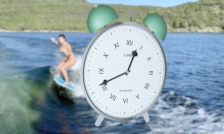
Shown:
**12:41**
